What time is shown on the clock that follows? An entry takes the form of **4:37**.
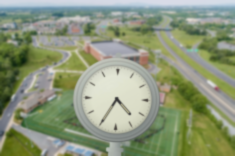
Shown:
**4:35**
